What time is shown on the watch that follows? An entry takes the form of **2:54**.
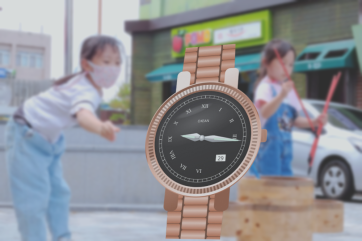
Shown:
**9:16**
